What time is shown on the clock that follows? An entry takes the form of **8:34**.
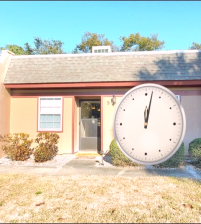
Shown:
**12:02**
